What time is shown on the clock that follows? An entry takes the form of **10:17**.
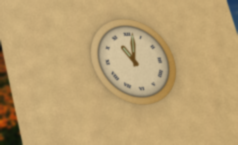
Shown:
**11:02**
